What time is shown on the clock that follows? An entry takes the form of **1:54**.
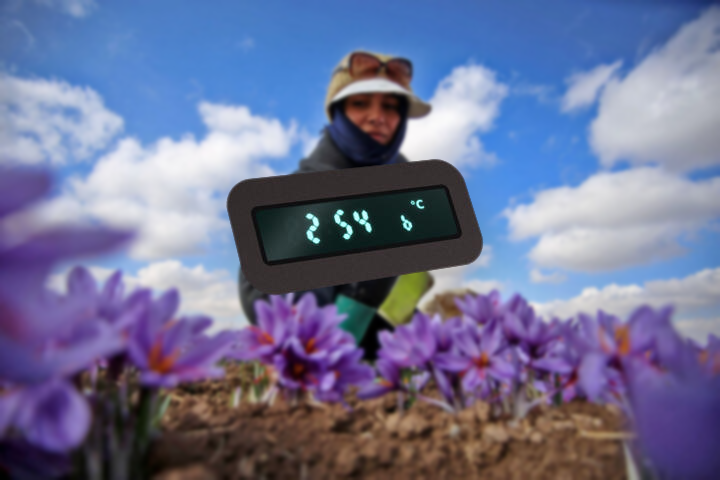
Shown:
**2:54**
